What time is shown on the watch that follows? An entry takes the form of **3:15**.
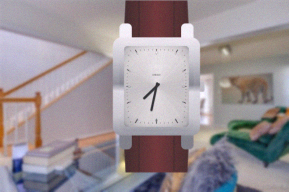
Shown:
**7:32**
